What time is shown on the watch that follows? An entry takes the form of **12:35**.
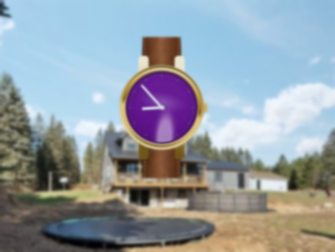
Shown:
**8:53**
